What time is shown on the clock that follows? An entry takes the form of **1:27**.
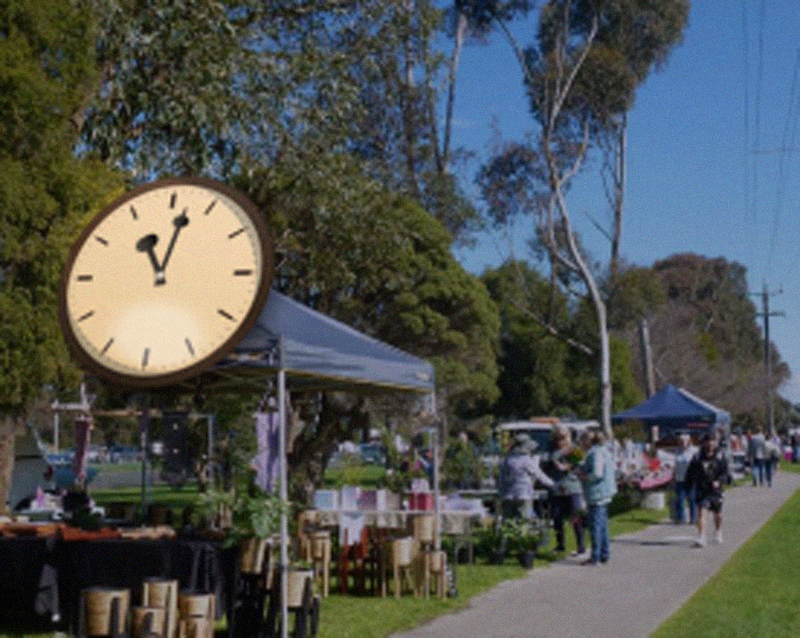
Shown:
**11:02**
